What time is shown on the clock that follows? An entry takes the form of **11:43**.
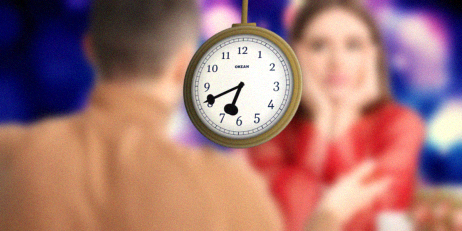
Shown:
**6:41**
